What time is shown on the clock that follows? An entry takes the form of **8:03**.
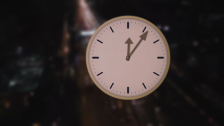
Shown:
**12:06**
